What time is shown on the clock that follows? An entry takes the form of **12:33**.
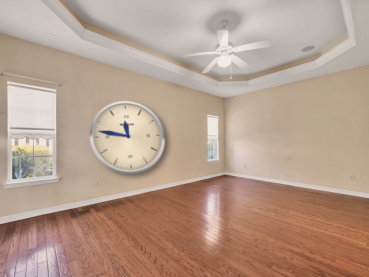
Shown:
**11:47**
